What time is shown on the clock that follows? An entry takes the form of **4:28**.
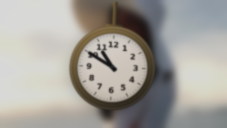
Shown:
**10:50**
